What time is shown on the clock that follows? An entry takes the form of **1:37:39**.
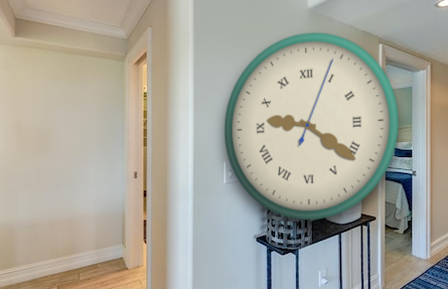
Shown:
**9:21:04**
